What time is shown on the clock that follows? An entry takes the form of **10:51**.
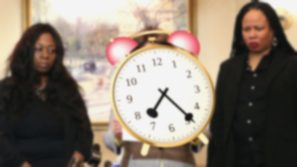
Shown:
**7:24**
